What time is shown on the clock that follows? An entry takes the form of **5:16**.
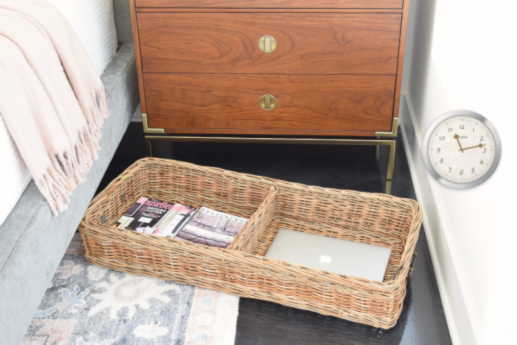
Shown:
**11:13**
